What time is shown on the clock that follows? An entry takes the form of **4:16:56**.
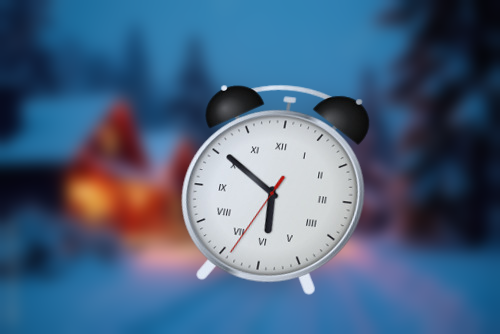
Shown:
**5:50:34**
